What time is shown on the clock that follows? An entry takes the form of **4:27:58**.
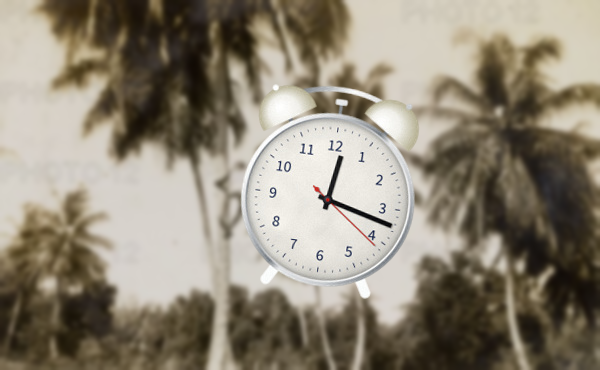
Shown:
**12:17:21**
